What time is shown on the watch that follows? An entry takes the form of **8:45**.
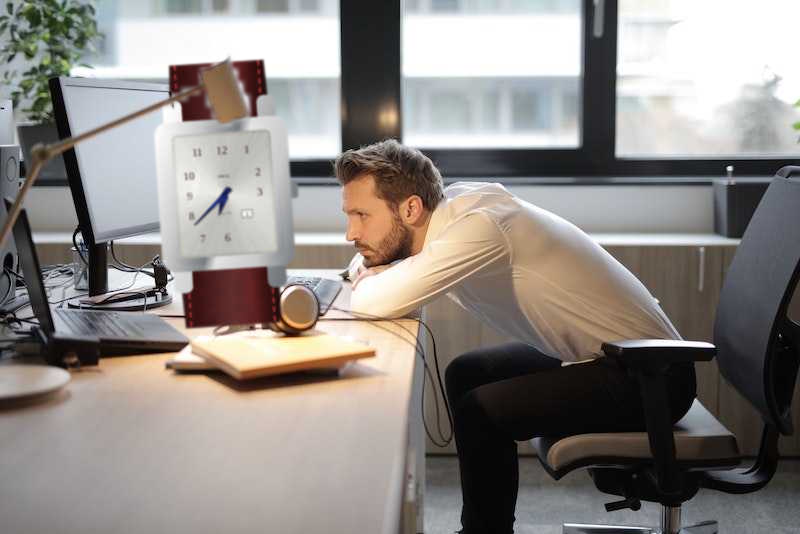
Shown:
**6:38**
